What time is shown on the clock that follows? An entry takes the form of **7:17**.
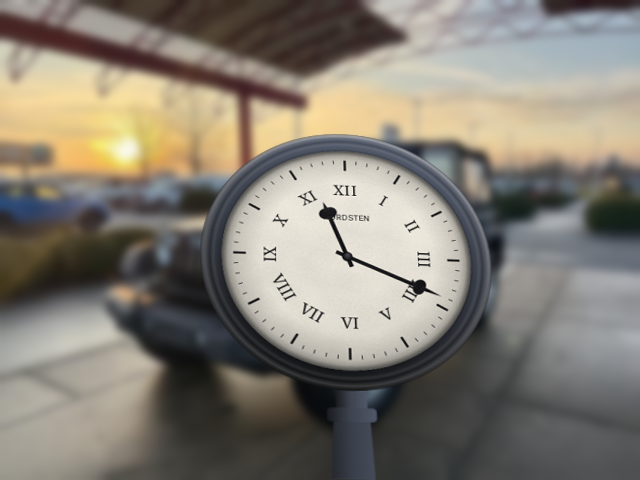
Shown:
**11:19**
